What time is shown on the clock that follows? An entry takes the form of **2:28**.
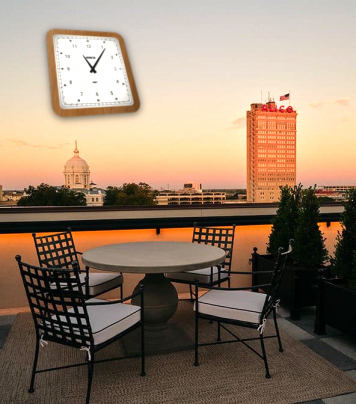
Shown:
**11:06**
